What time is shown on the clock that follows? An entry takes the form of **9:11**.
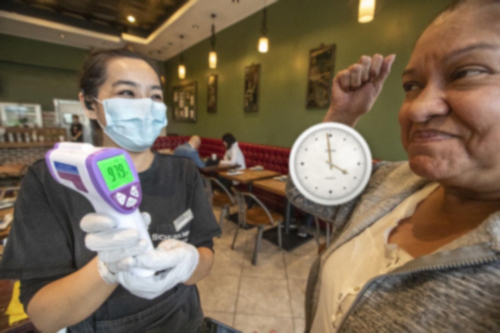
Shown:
**3:59**
